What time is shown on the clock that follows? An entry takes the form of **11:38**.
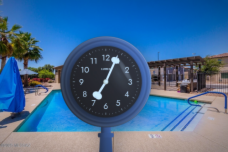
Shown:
**7:04**
